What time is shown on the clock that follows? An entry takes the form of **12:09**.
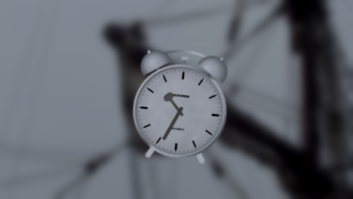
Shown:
**10:34**
